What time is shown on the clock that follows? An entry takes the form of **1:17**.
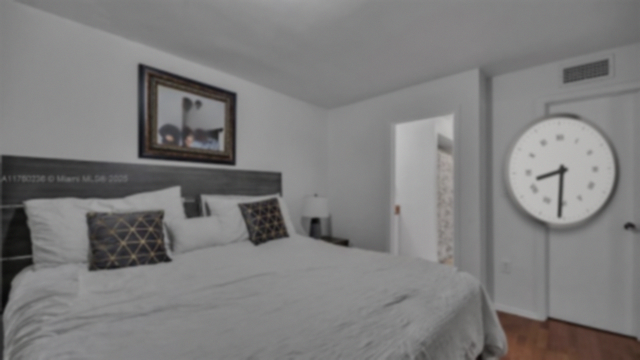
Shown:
**8:31**
